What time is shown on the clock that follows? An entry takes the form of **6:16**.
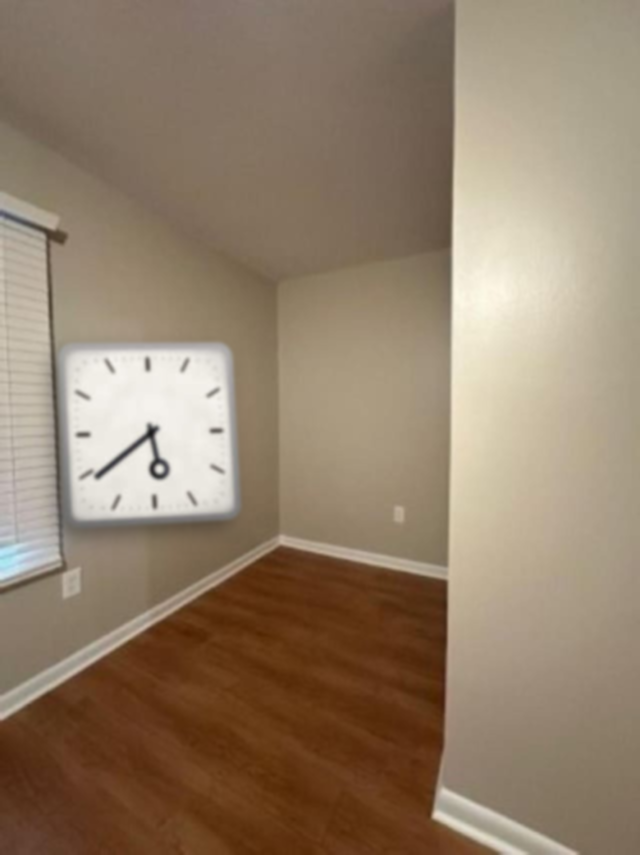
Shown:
**5:39**
